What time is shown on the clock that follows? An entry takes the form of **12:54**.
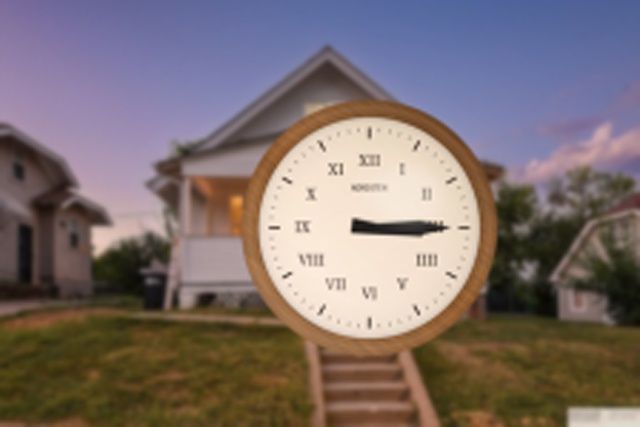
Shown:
**3:15**
